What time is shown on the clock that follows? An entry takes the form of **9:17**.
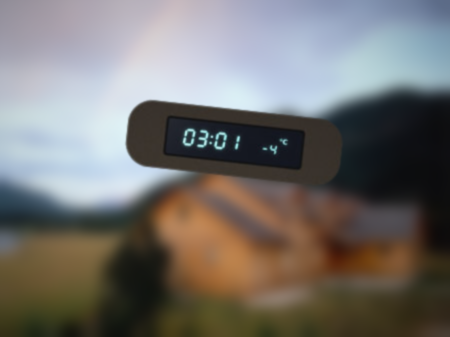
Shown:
**3:01**
